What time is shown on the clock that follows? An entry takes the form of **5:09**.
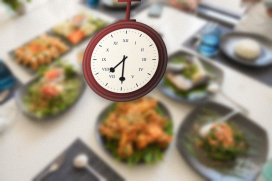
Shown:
**7:30**
